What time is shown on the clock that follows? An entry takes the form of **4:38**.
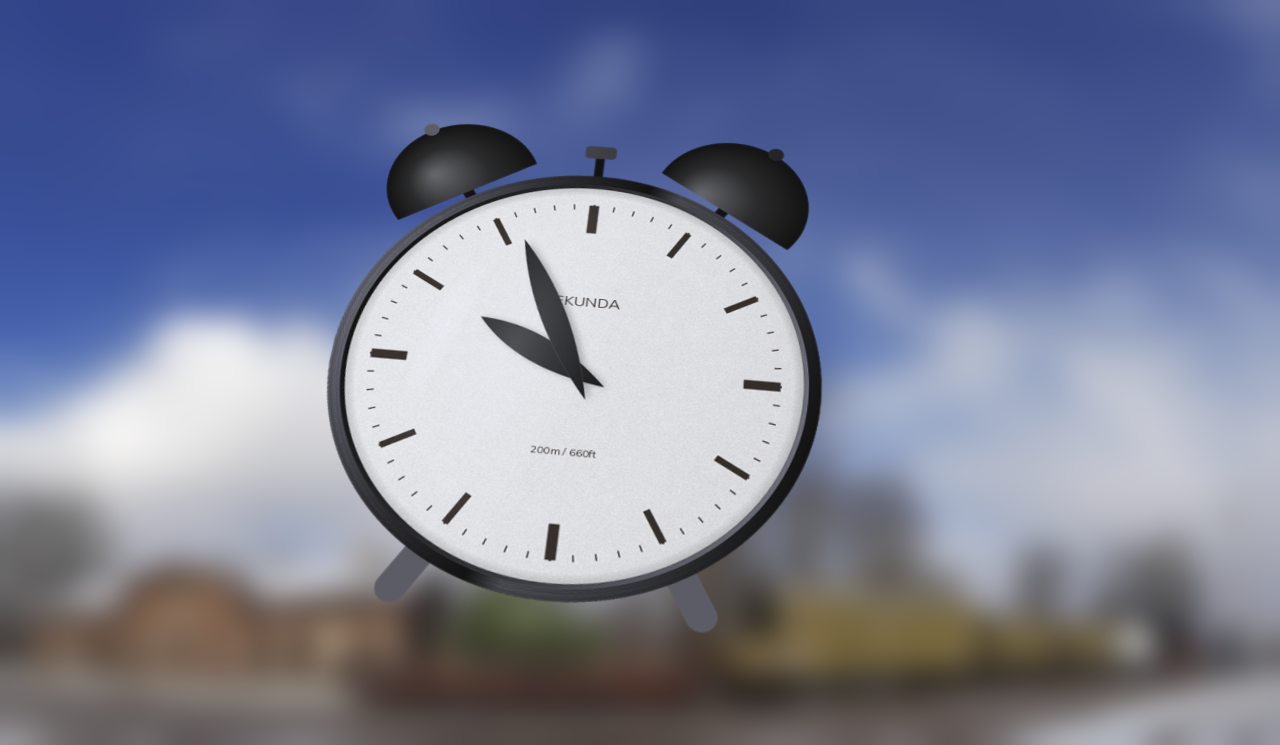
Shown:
**9:56**
